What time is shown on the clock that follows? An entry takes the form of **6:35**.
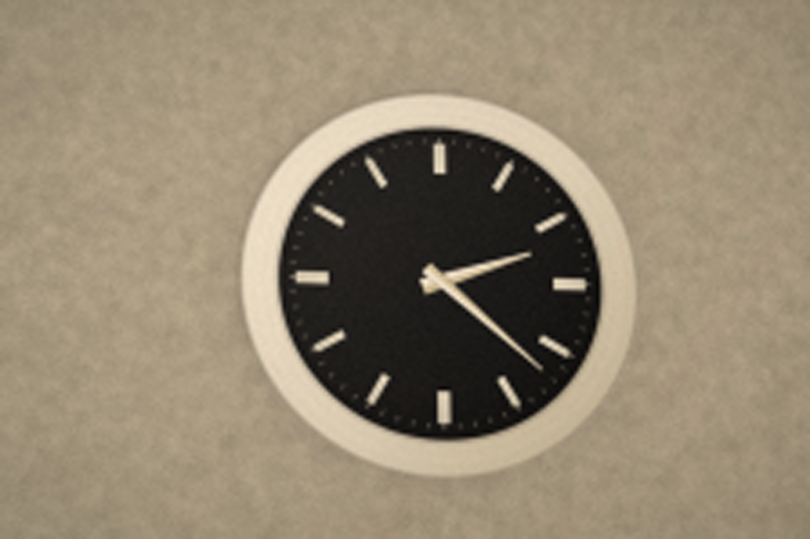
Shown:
**2:22**
